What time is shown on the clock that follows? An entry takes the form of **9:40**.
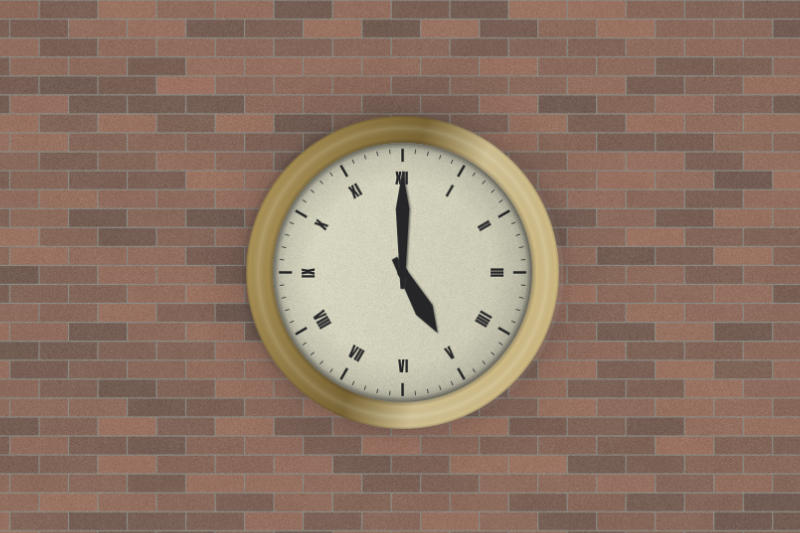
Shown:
**5:00**
